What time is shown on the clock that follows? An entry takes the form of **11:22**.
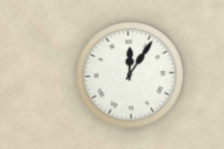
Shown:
**12:06**
